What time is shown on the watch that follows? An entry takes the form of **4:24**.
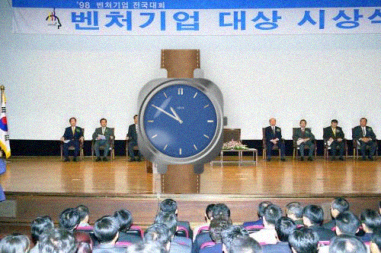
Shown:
**10:50**
